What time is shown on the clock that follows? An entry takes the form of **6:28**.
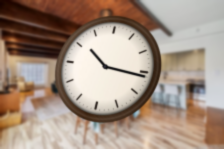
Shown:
**10:16**
